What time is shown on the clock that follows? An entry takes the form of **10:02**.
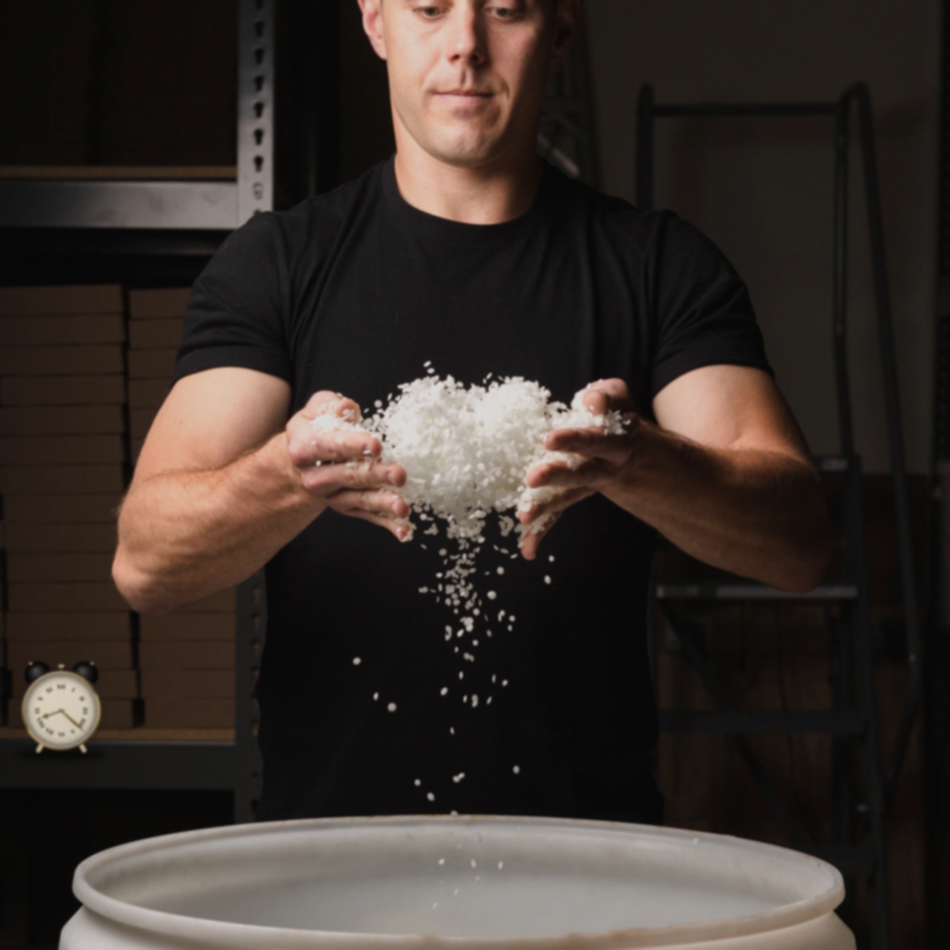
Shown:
**8:22**
